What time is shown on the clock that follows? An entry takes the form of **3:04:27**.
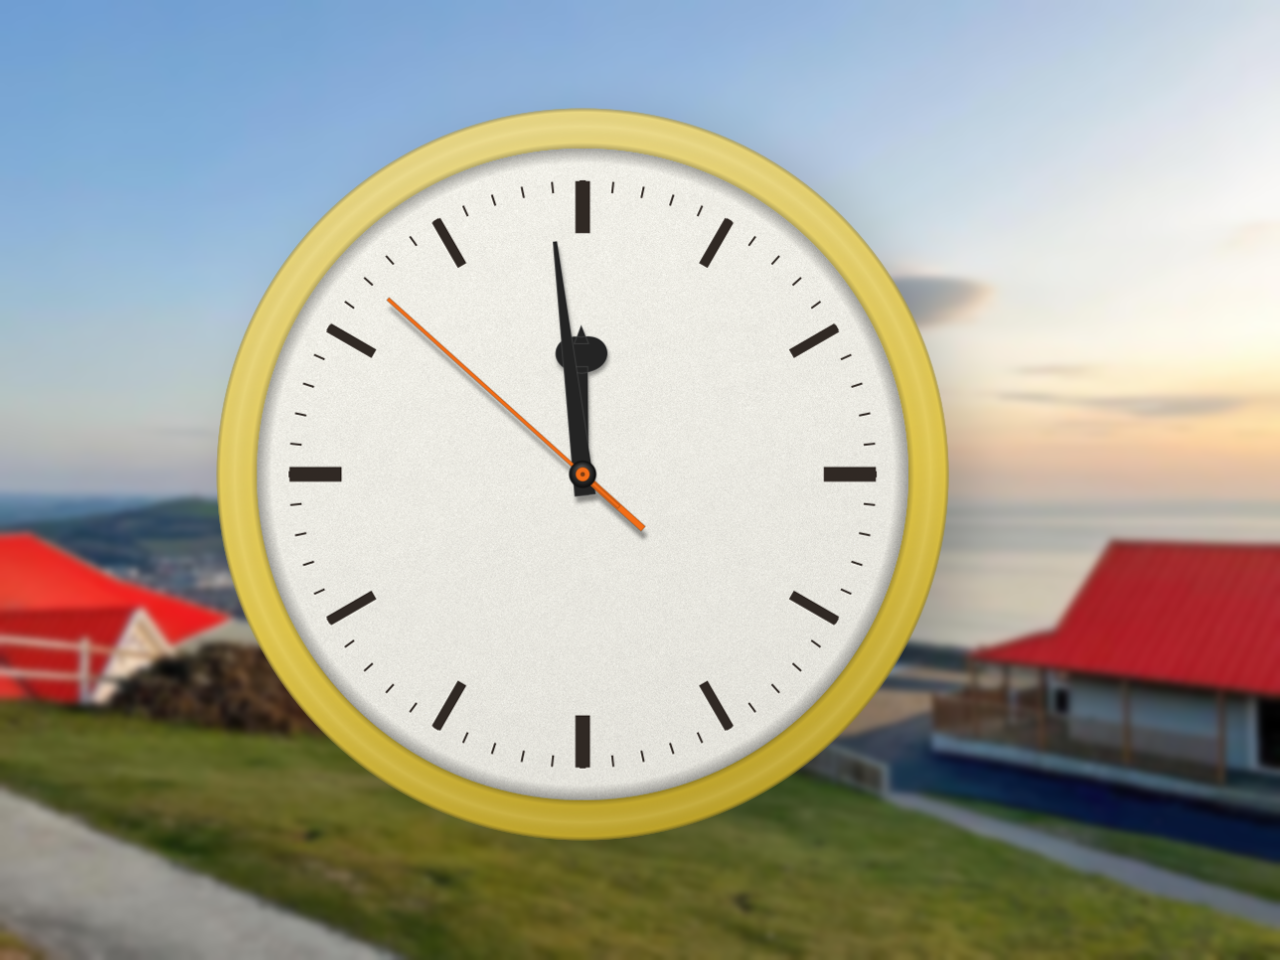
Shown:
**11:58:52**
